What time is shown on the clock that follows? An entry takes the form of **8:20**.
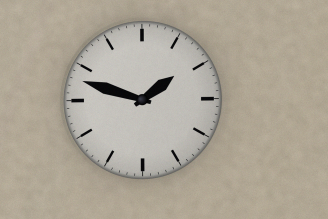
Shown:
**1:48**
